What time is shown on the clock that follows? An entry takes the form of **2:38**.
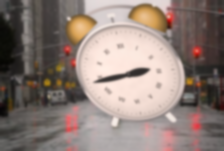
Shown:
**2:44**
